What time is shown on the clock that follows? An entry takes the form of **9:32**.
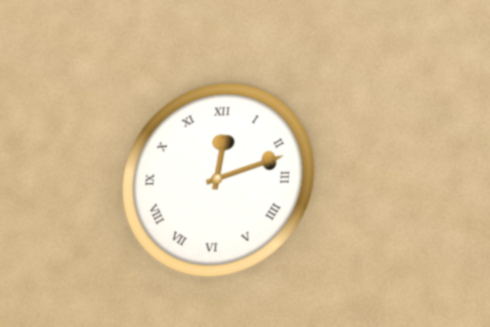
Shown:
**12:12**
